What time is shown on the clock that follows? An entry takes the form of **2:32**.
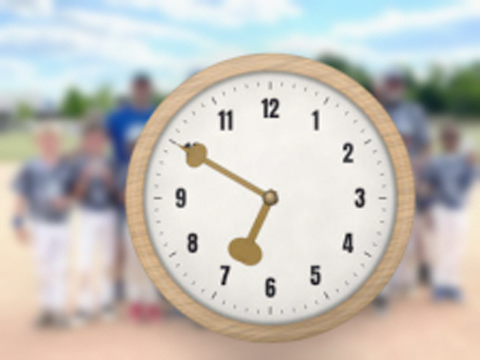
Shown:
**6:50**
